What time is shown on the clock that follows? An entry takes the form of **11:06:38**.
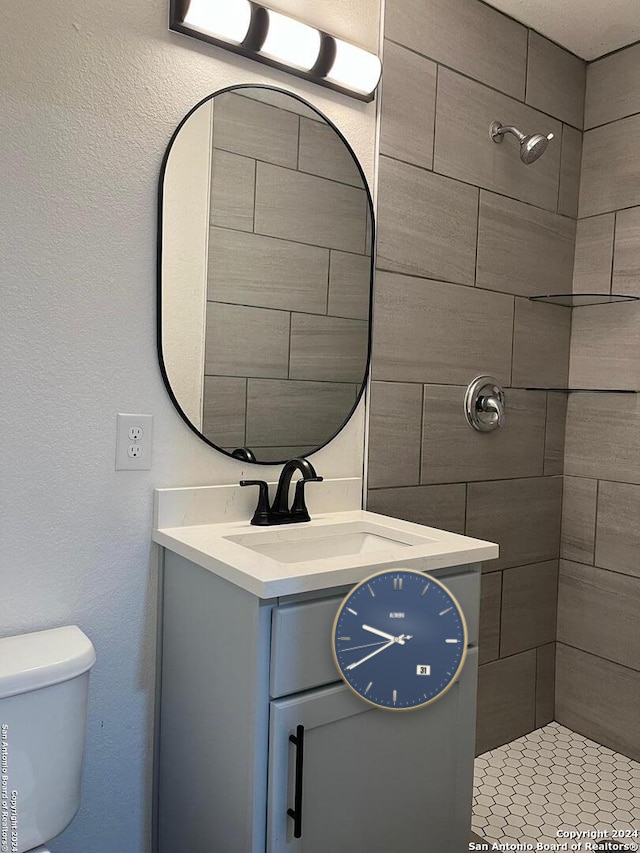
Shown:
**9:39:43**
